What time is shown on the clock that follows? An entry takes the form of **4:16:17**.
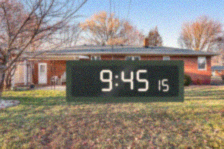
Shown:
**9:45:15**
